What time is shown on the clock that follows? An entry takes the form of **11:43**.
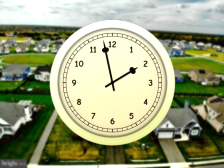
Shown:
**1:58**
